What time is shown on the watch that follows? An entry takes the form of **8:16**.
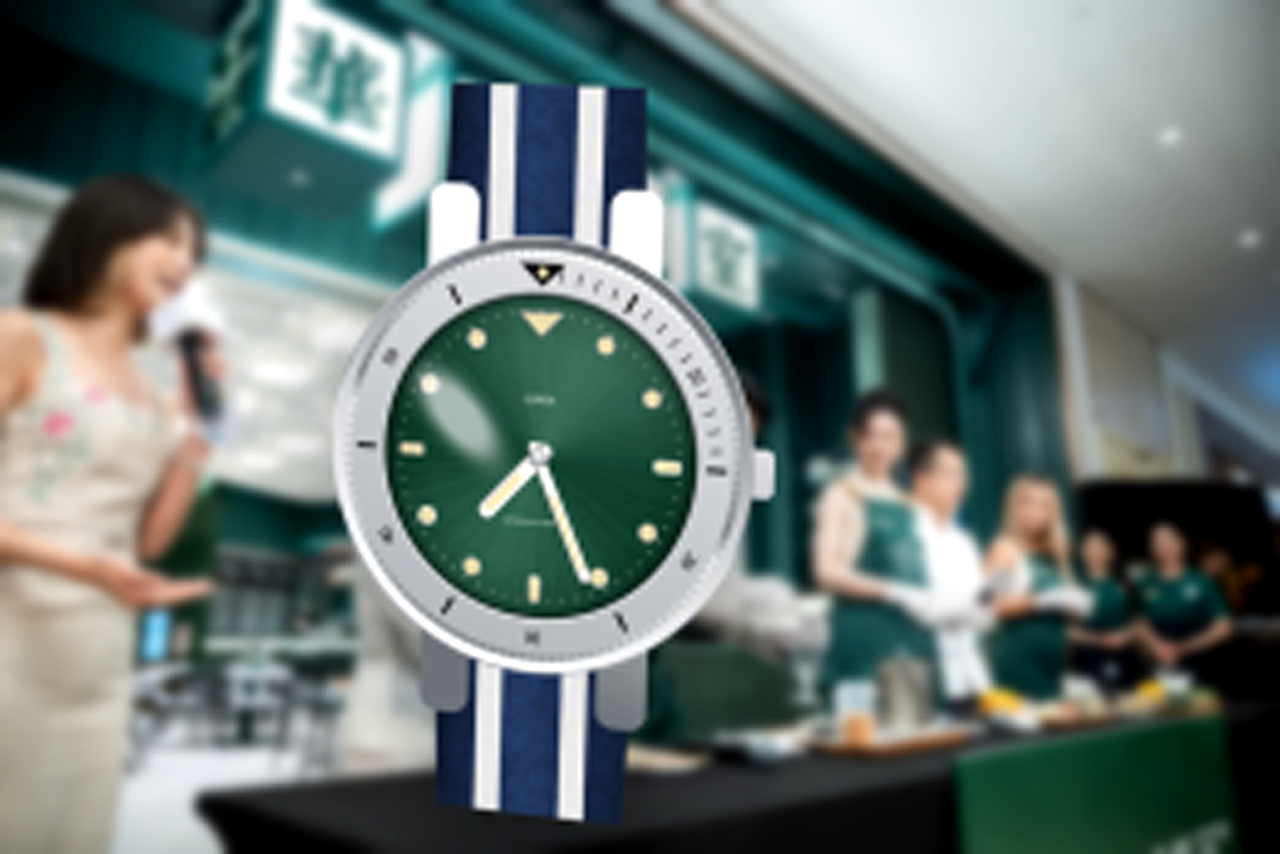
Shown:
**7:26**
